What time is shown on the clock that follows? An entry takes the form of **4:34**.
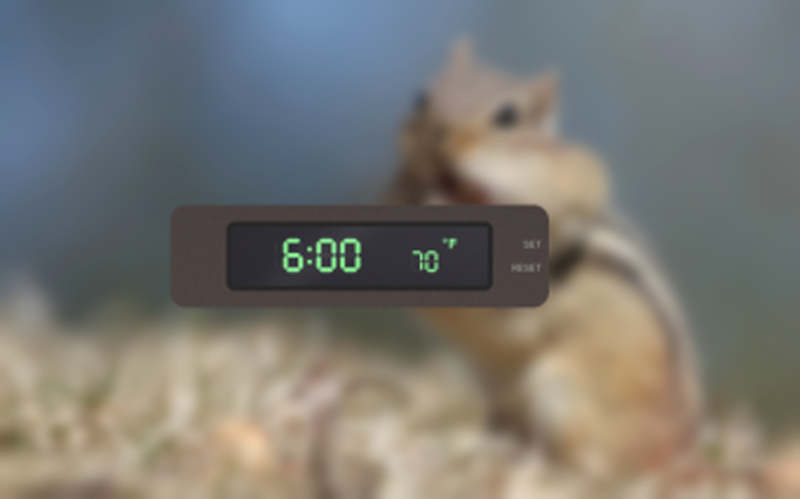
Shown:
**6:00**
